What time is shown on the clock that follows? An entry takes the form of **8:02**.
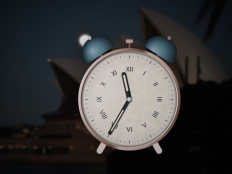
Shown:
**11:35**
